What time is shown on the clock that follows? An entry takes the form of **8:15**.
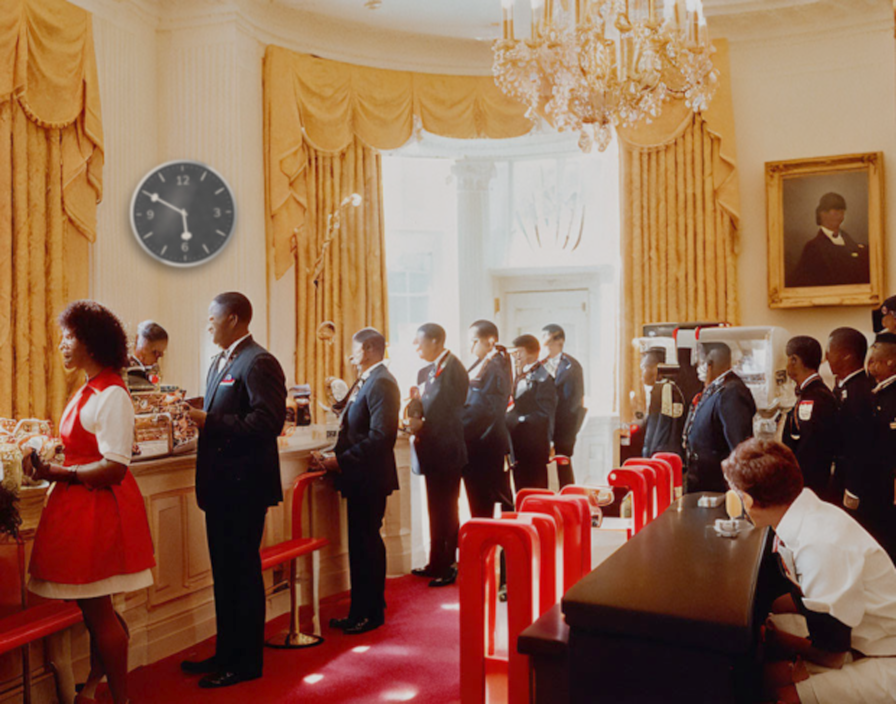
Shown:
**5:50**
